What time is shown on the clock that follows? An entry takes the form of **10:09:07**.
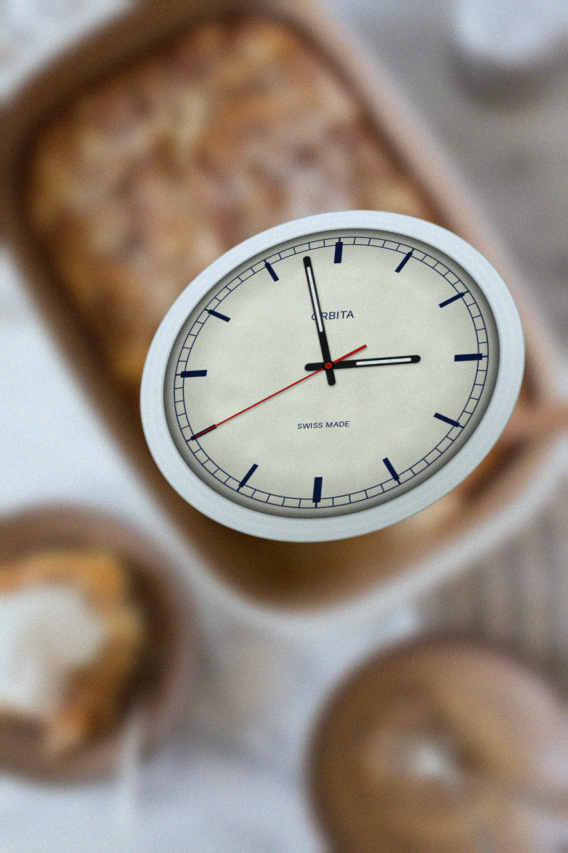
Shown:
**2:57:40**
